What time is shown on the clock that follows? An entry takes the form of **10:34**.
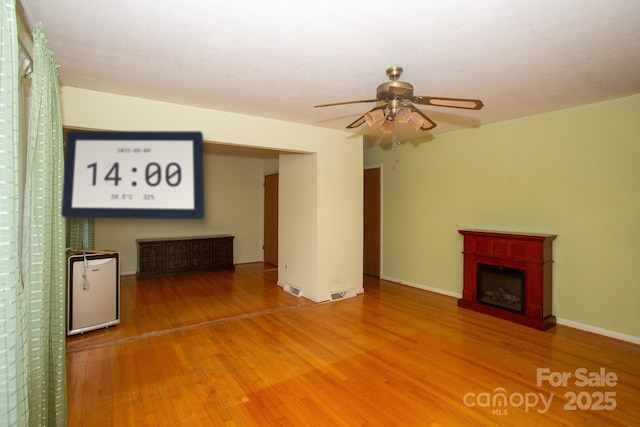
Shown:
**14:00**
